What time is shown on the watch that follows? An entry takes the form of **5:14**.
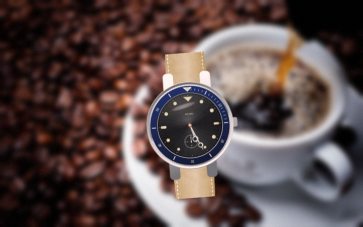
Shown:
**5:26**
